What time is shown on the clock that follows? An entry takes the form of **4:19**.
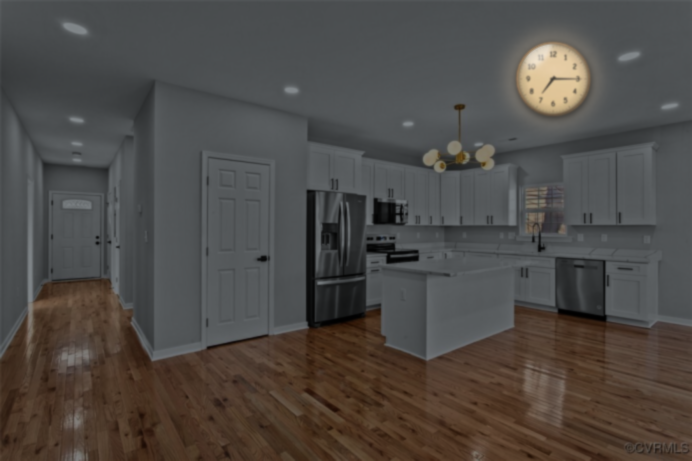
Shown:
**7:15**
